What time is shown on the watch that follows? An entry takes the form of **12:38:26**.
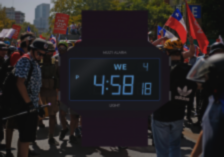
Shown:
**4:58:18**
